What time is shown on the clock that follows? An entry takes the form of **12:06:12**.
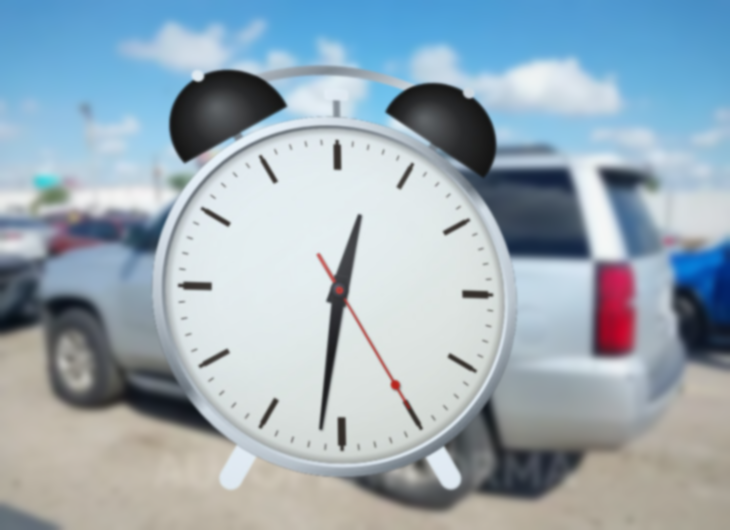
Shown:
**12:31:25**
